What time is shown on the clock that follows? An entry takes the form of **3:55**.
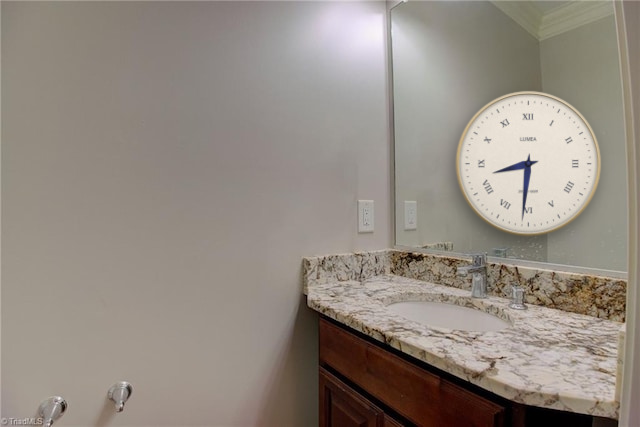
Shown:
**8:31**
